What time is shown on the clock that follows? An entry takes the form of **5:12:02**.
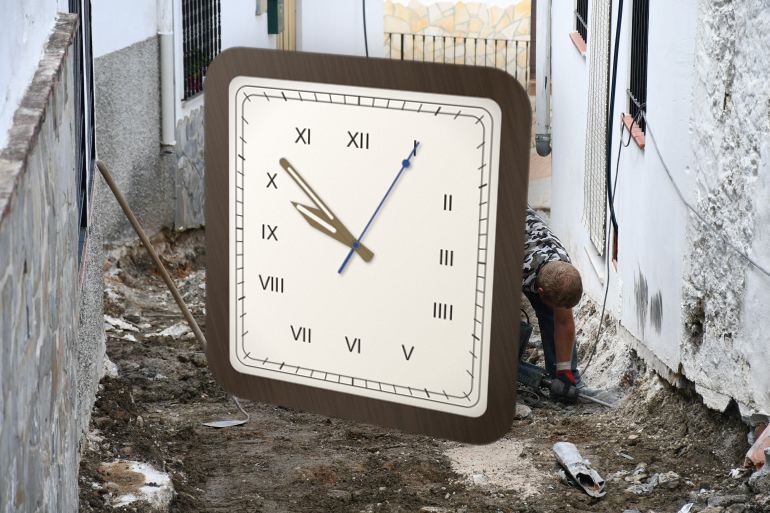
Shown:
**9:52:05**
